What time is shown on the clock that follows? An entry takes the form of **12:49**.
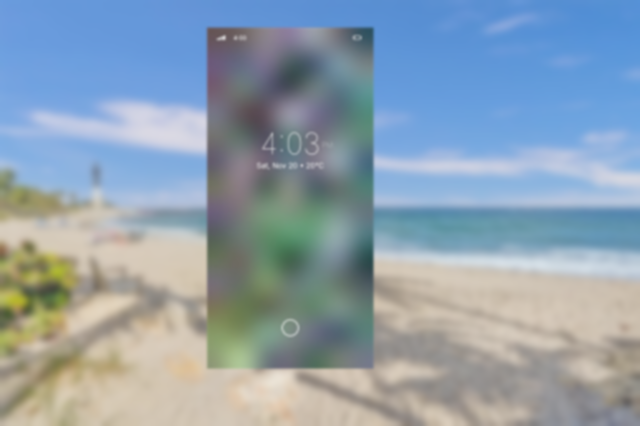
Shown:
**4:03**
